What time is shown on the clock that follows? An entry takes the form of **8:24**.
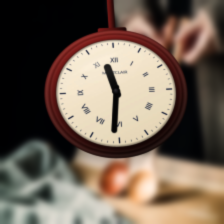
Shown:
**11:31**
